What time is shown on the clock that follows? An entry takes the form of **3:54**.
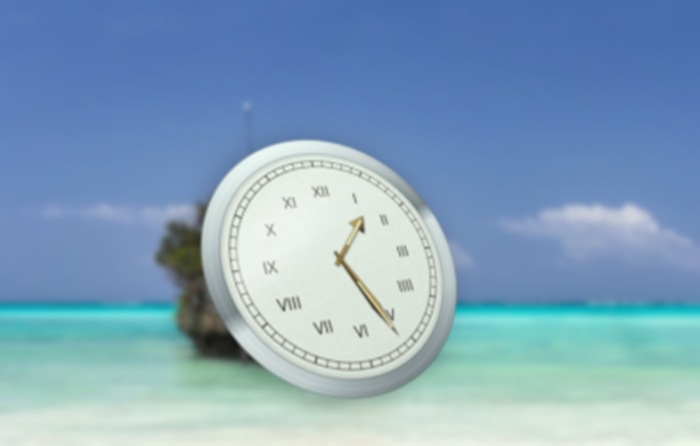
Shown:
**1:26**
